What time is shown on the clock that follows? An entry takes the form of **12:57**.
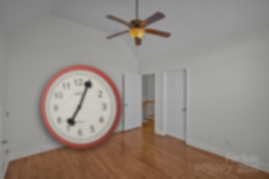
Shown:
**7:04**
